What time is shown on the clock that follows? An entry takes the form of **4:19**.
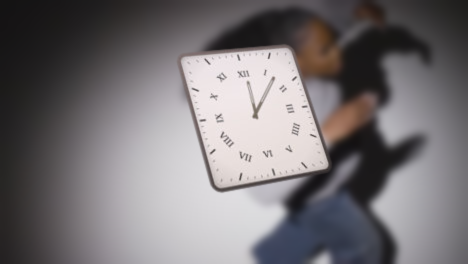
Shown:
**12:07**
